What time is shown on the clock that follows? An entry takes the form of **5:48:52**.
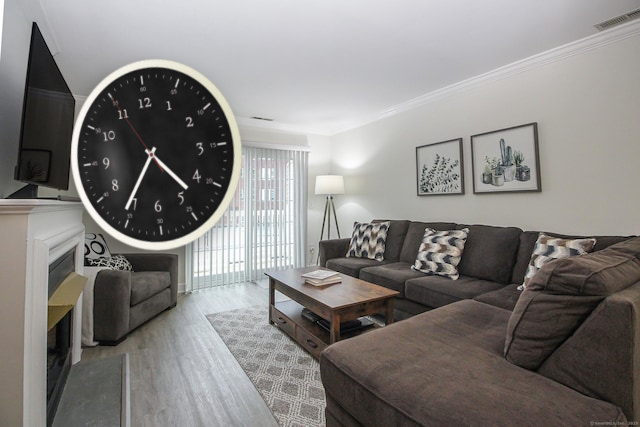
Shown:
**4:35:55**
